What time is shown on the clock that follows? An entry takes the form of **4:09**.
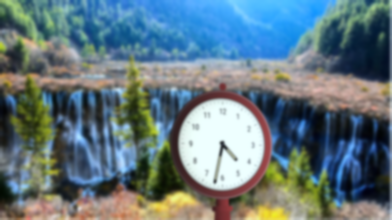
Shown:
**4:32**
